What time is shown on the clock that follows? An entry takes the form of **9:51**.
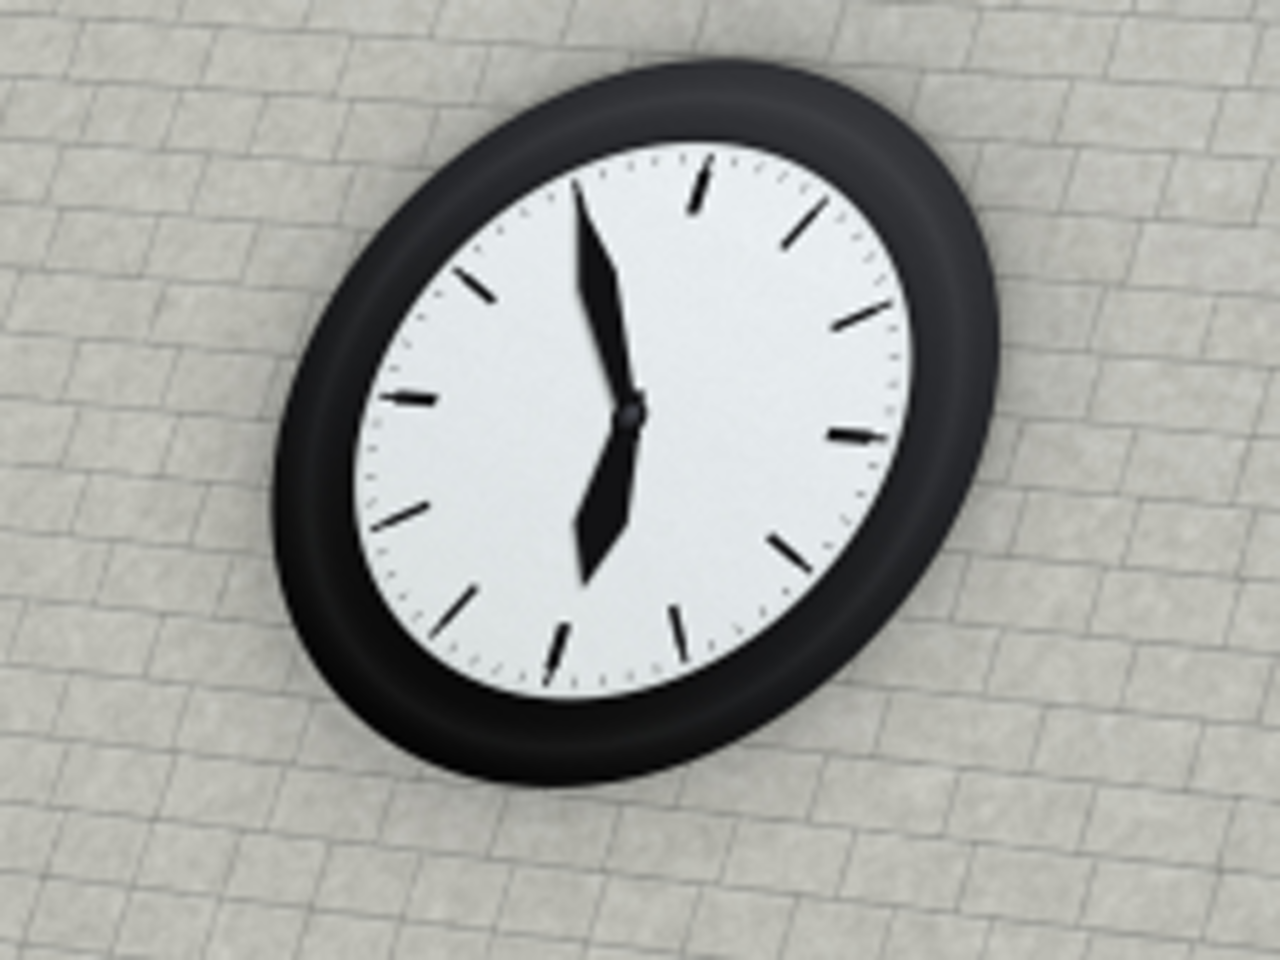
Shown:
**5:55**
